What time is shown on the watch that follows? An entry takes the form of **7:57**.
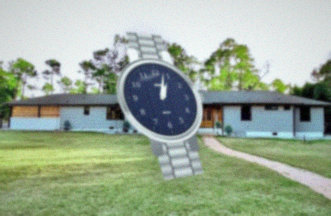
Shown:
**1:03**
